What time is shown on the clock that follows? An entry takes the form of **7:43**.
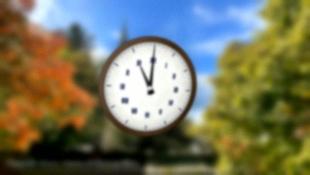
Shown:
**11:00**
